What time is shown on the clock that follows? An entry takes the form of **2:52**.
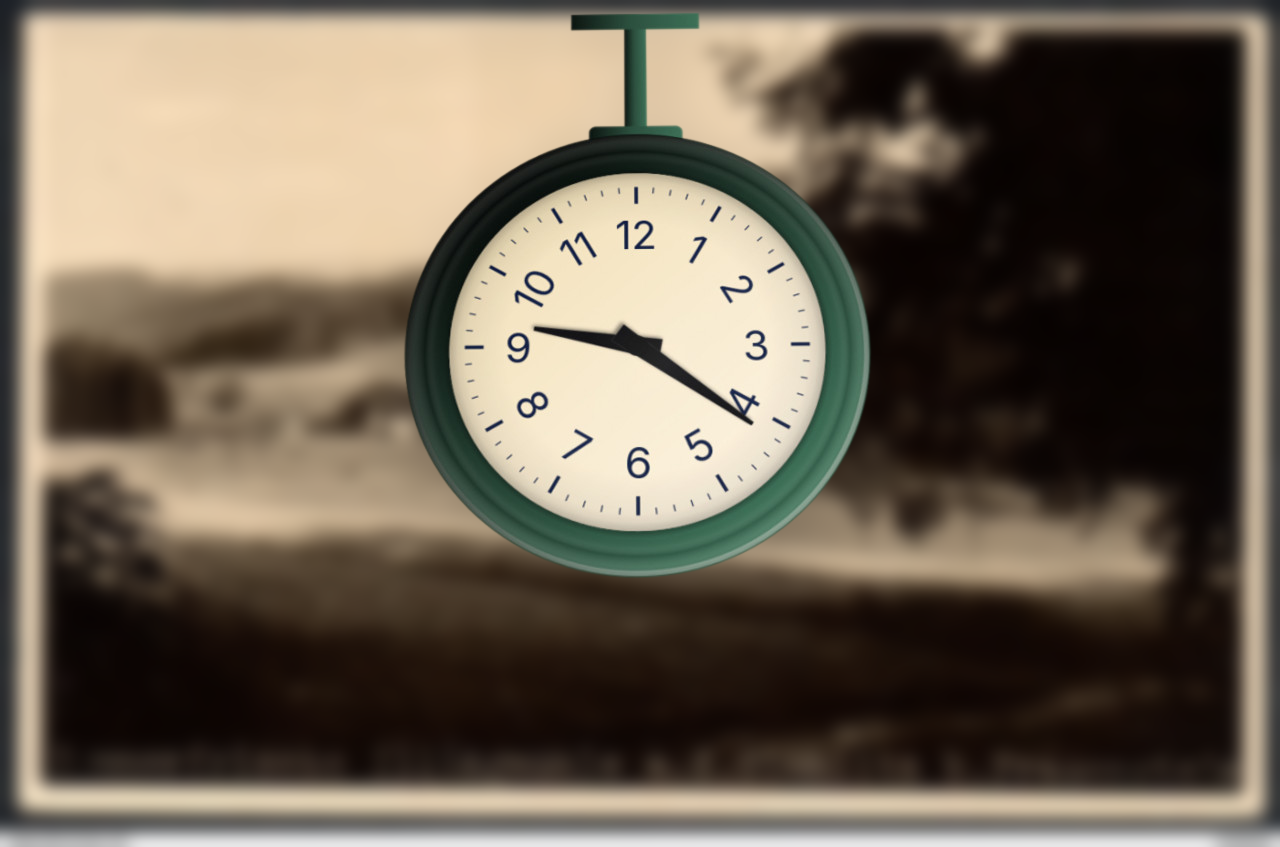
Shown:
**9:21**
